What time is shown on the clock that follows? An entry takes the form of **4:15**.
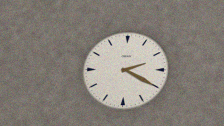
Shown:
**2:20**
